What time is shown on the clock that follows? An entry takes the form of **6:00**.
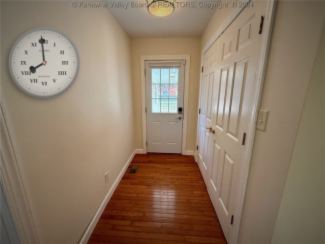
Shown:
**7:59**
